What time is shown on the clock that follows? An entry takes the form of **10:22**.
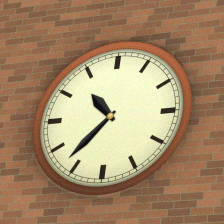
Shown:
**10:37**
